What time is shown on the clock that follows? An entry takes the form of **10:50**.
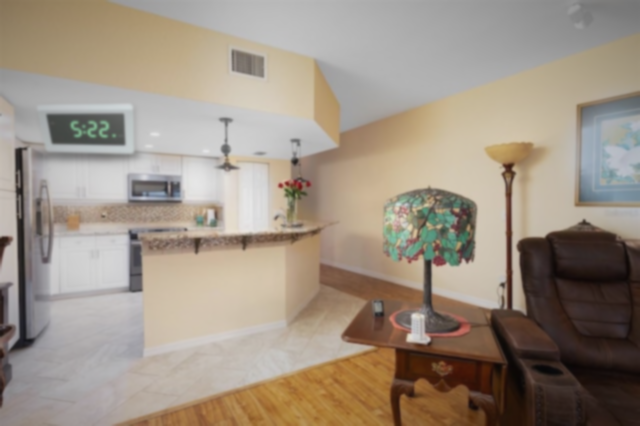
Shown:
**5:22**
